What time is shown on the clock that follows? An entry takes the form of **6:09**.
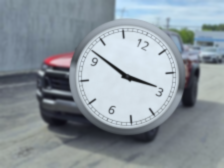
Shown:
**2:47**
